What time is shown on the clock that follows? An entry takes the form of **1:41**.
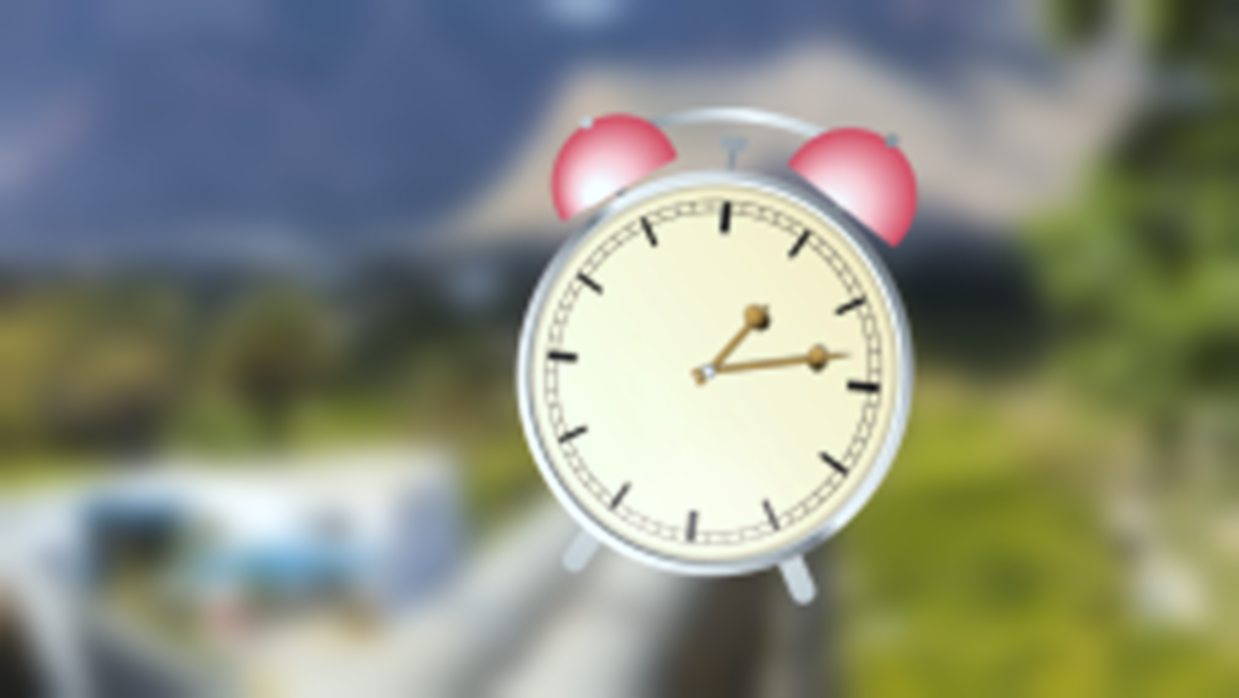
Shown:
**1:13**
